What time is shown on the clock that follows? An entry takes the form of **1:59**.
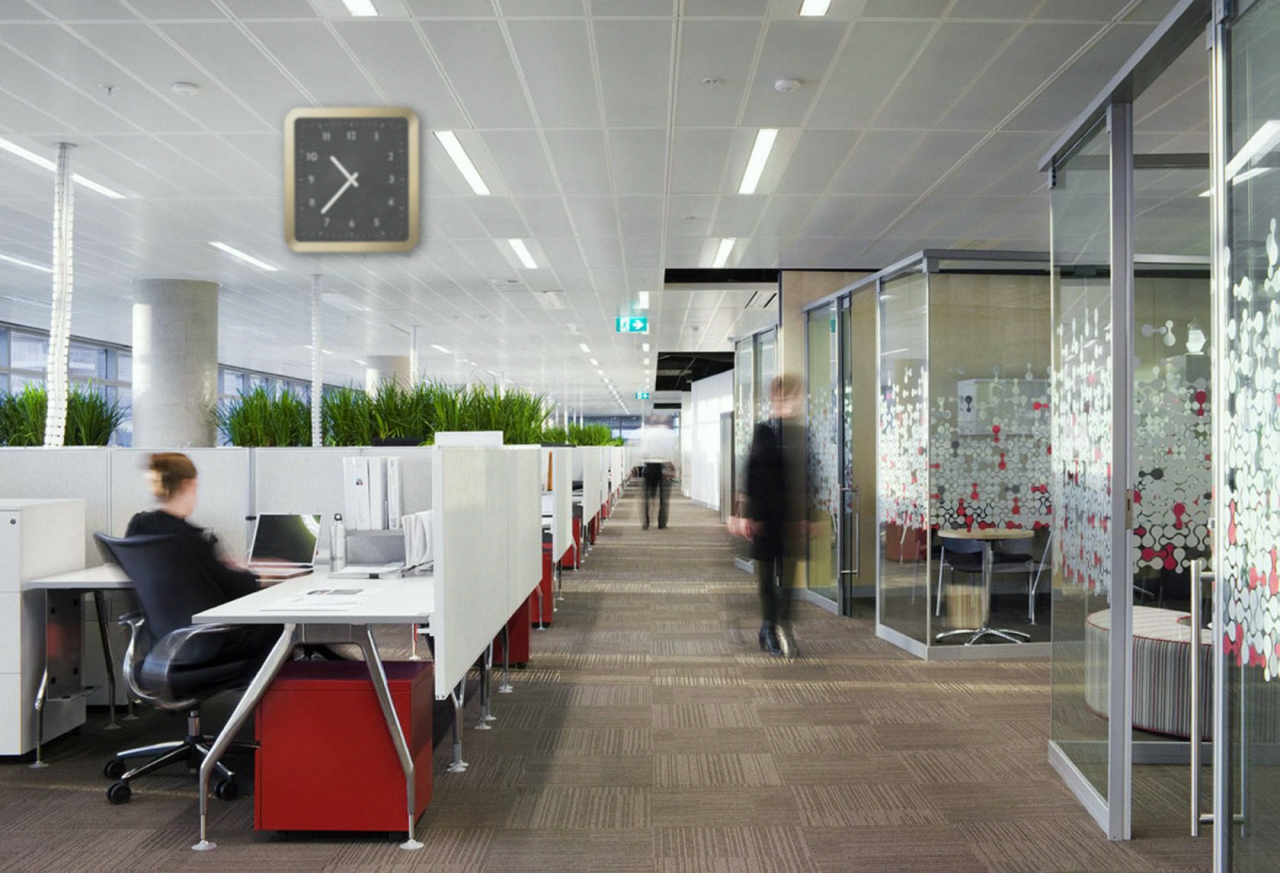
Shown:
**10:37**
